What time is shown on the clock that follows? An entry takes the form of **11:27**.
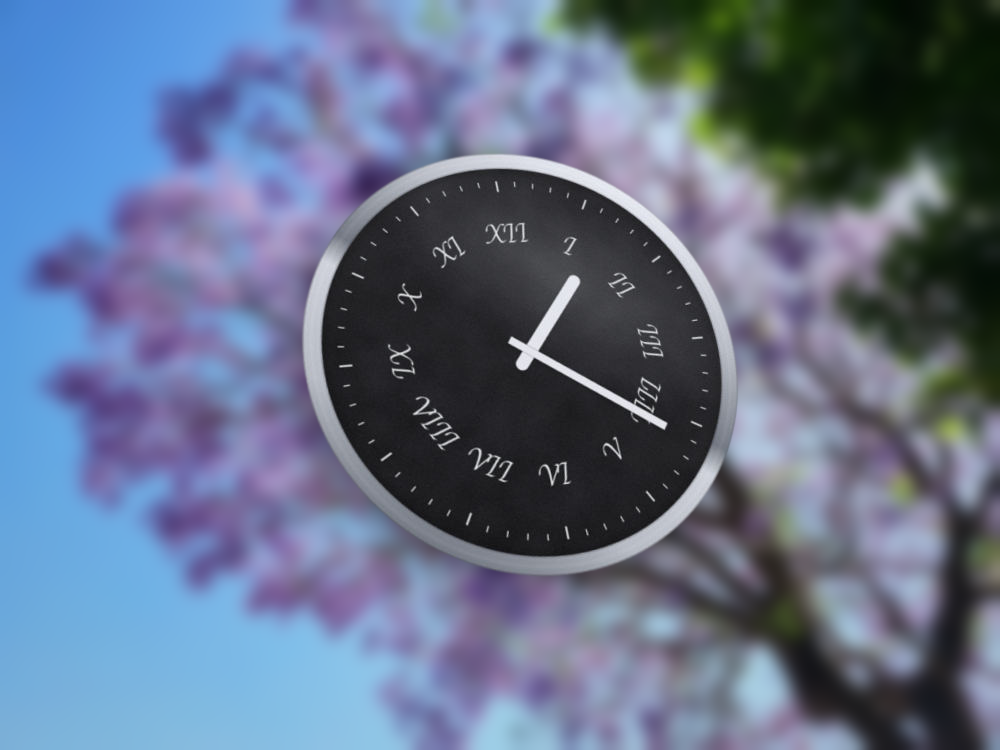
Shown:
**1:21**
